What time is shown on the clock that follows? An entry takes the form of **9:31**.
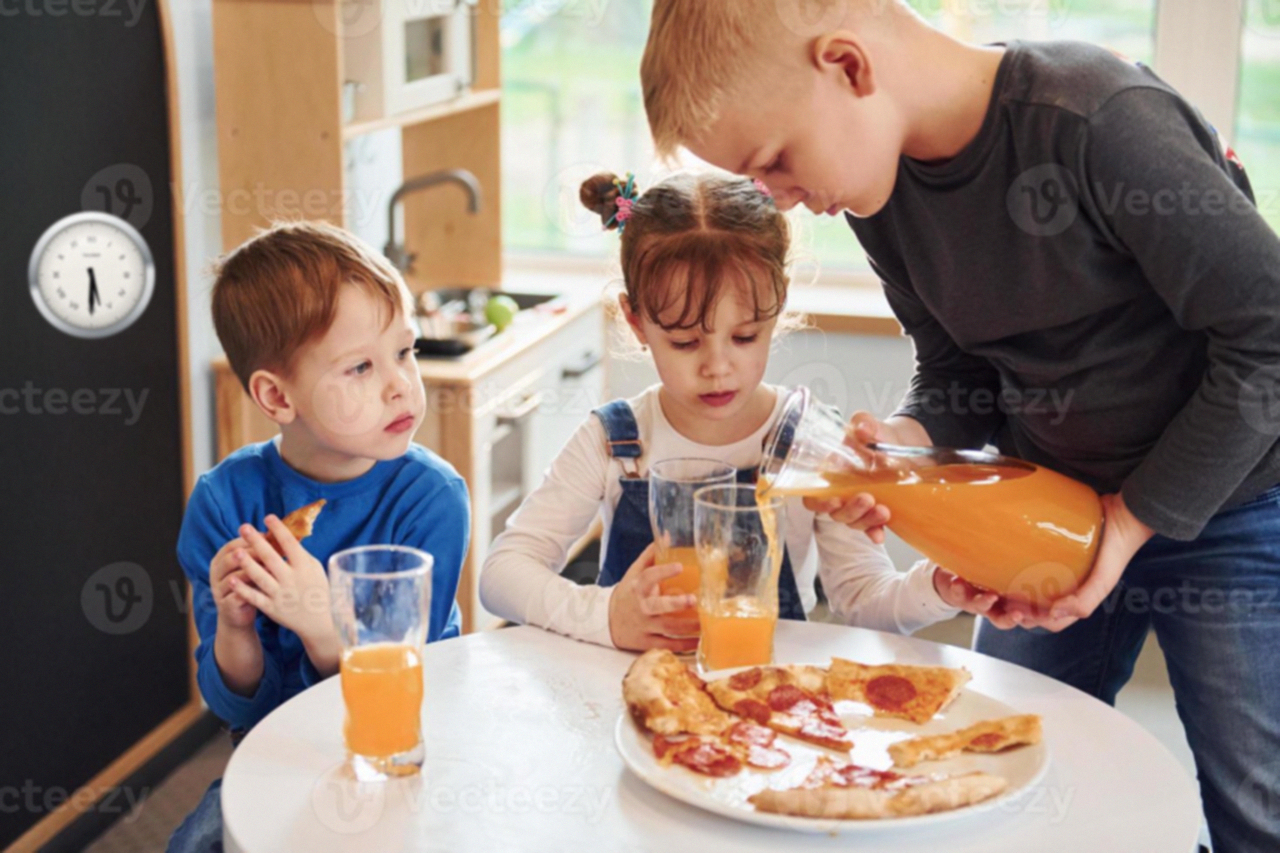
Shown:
**5:30**
